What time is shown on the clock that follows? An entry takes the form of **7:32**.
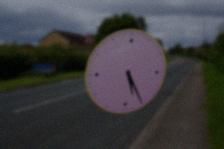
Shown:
**5:25**
